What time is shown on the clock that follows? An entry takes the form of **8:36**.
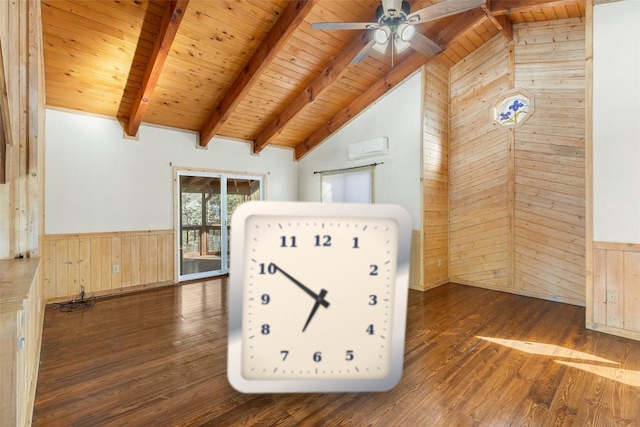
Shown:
**6:51**
